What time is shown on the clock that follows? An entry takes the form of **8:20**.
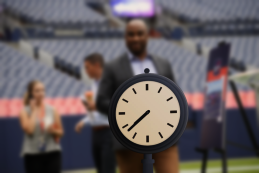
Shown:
**7:38**
